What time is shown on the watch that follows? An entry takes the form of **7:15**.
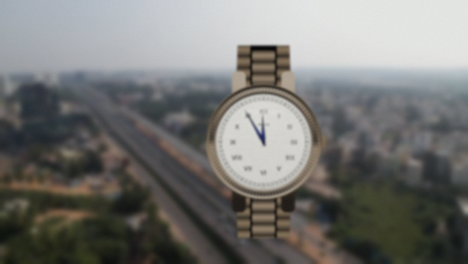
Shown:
**11:55**
